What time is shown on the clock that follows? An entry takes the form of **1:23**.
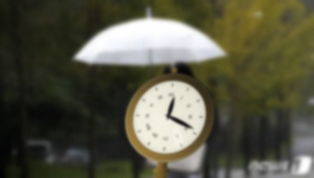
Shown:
**12:19**
